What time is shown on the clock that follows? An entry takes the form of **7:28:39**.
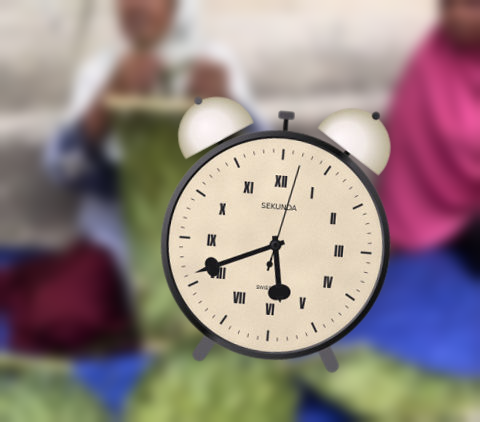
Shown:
**5:41:02**
